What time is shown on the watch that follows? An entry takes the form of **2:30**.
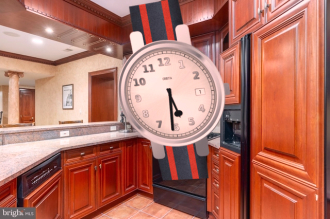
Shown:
**5:31**
